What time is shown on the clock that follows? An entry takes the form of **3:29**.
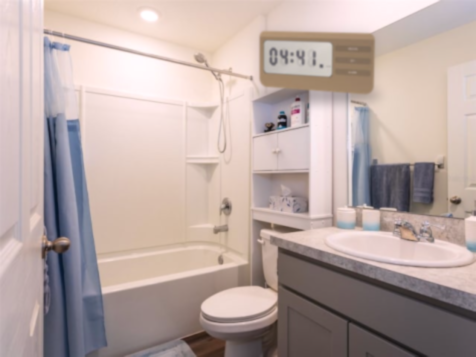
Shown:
**4:41**
